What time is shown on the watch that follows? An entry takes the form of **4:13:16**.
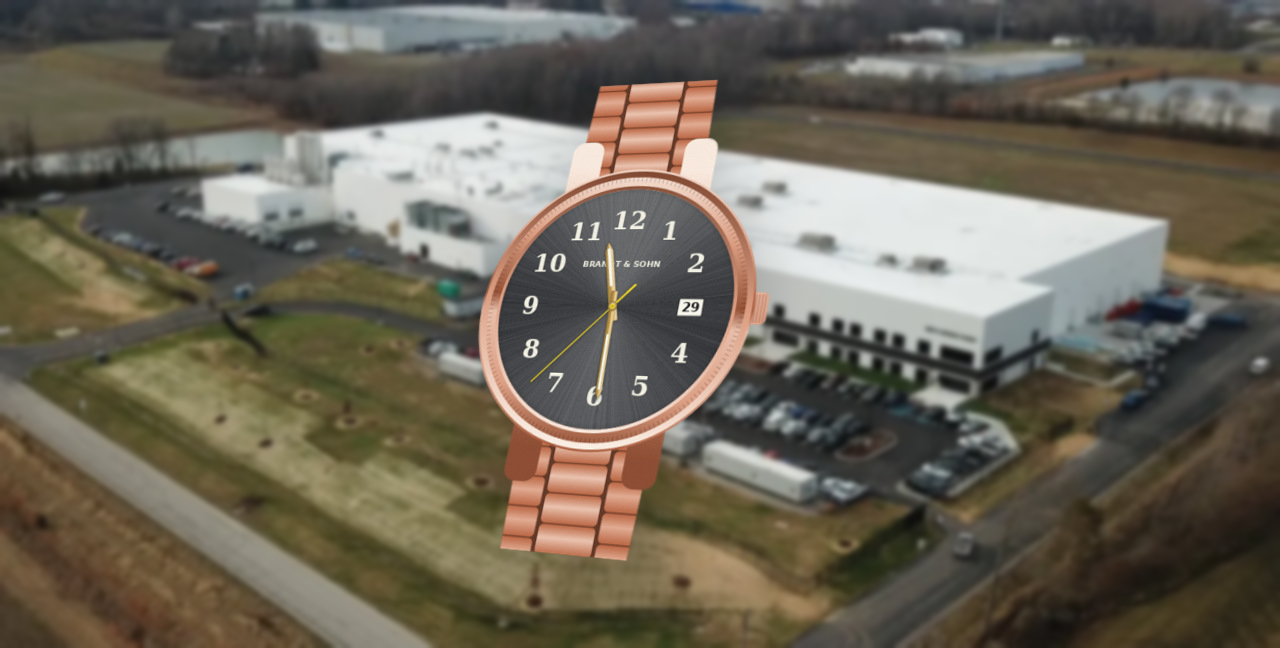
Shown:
**11:29:37**
